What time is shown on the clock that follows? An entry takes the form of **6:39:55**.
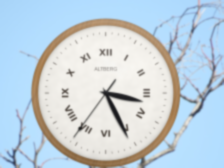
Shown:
**3:25:36**
